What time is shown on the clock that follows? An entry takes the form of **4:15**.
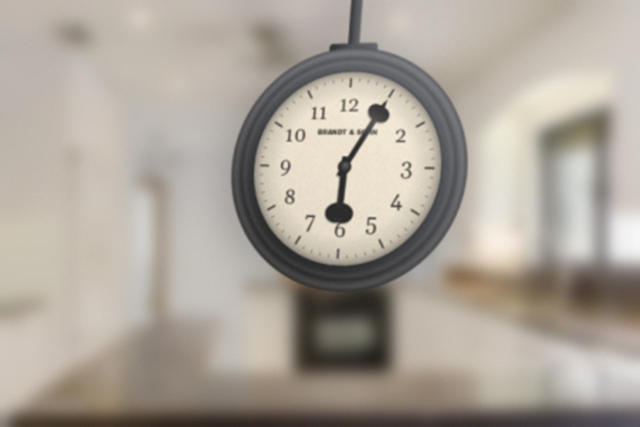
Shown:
**6:05**
